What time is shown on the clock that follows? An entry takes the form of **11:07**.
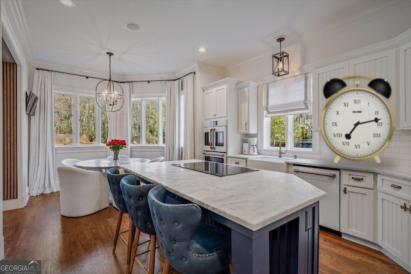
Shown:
**7:13**
